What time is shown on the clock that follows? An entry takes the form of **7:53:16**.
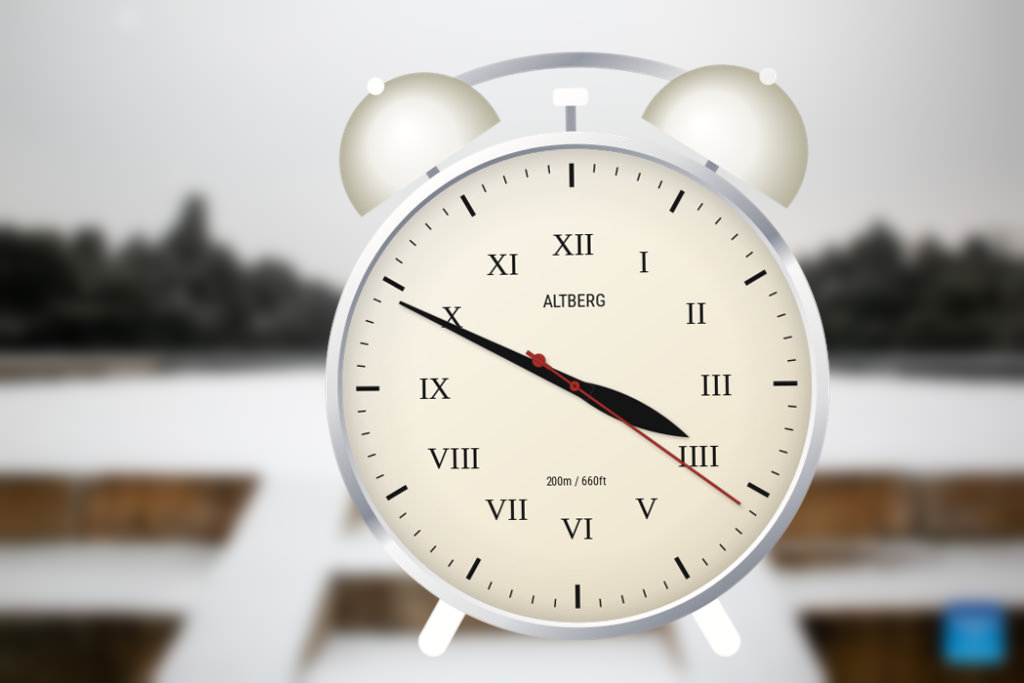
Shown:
**3:49:21**
